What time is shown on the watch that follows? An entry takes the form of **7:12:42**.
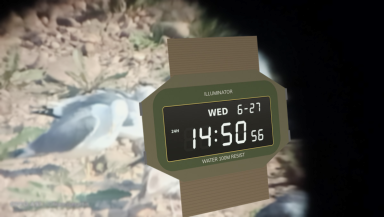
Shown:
**14:50:56**
